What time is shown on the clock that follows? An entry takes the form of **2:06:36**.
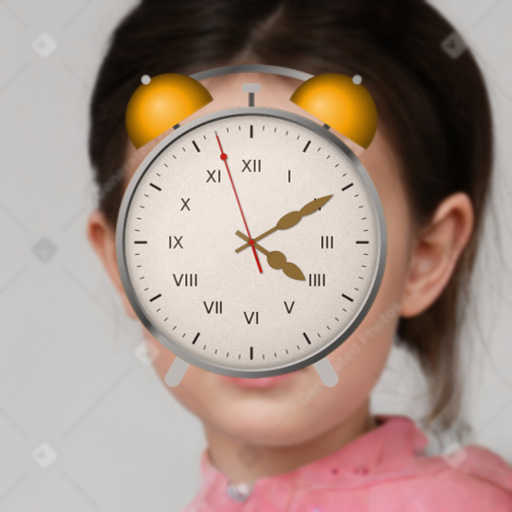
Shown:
**4:09:57**
